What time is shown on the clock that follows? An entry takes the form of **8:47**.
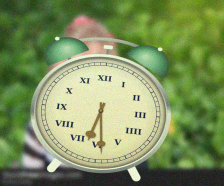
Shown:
**6:29**
